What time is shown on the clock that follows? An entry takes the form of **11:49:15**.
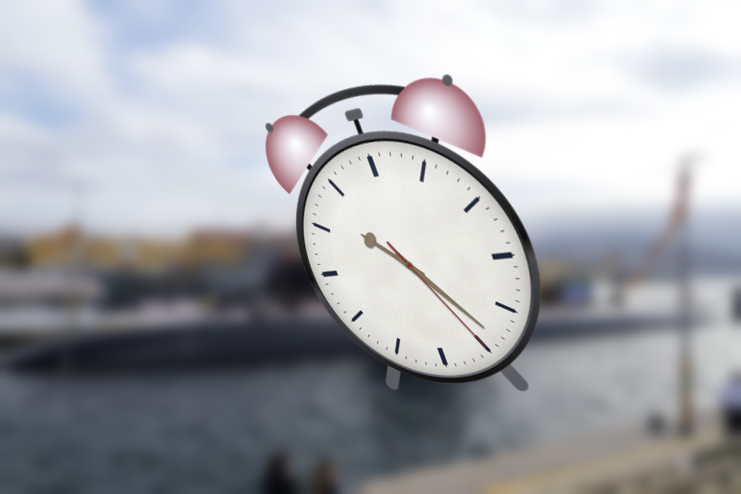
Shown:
**10:23:25**
